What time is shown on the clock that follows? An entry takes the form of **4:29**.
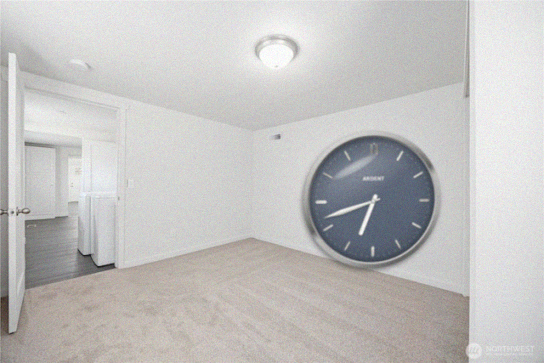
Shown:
**6:42**
